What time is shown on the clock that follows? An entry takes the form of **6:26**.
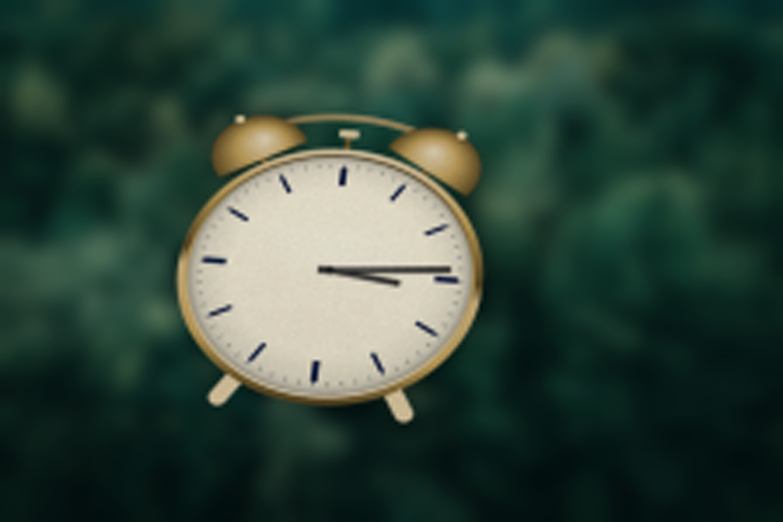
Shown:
**3:14**
